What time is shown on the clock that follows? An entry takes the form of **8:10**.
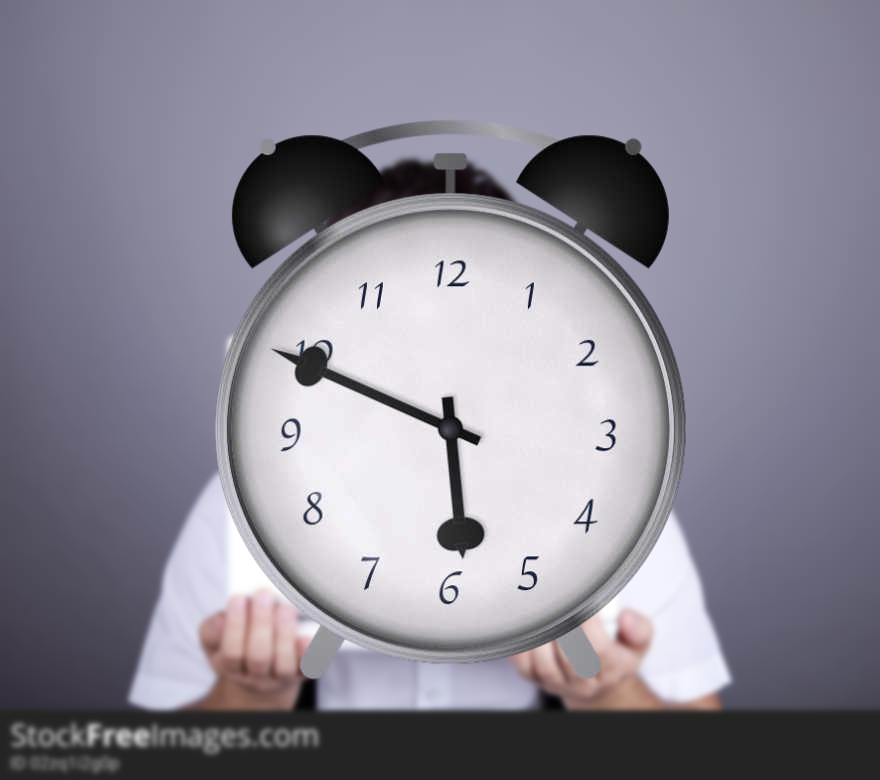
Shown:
**5:49**
